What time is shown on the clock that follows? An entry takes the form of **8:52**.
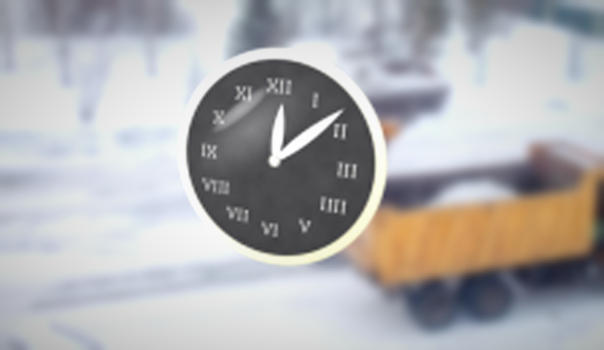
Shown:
**12:08**
